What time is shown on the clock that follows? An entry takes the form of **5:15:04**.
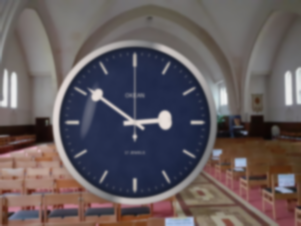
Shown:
**2:51:00**
